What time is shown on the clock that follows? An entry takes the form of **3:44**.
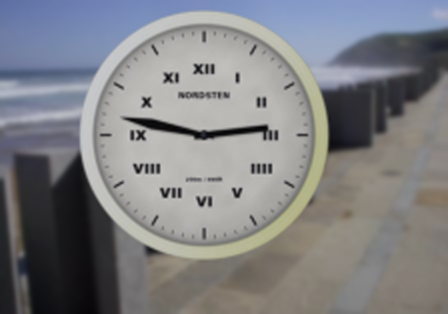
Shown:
**2:47**
